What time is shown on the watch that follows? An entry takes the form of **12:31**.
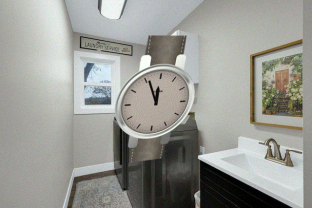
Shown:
**11:56**
